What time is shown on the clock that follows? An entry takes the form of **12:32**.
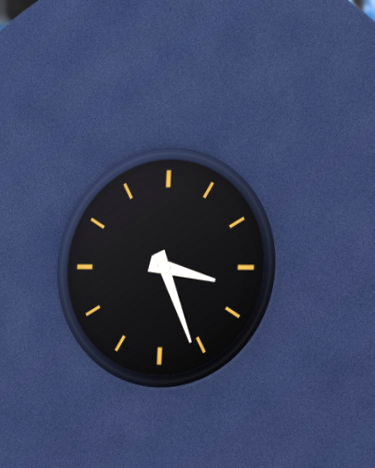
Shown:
**3:26**
